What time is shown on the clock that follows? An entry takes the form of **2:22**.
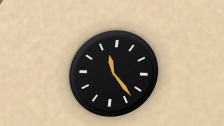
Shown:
**11:23**
